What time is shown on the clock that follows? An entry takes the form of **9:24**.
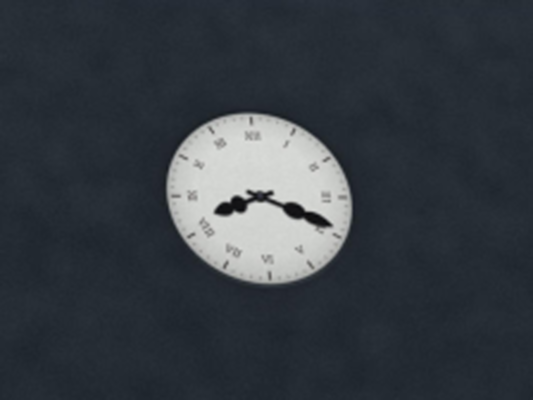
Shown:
**8:19**
